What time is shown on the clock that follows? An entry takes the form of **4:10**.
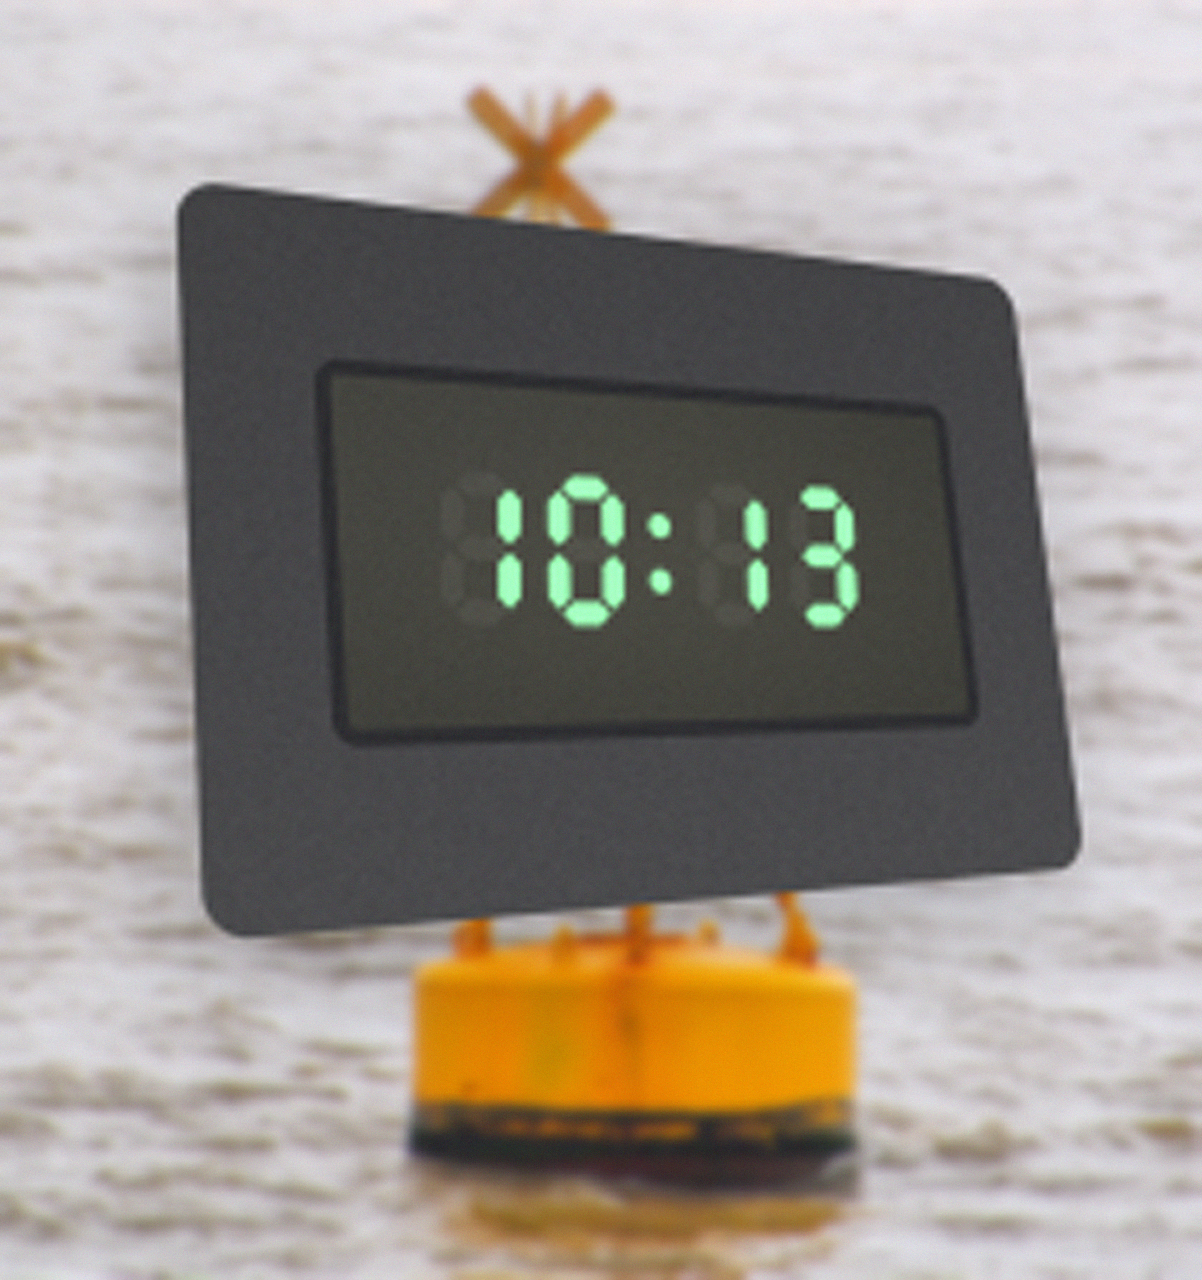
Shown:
**10:13**
